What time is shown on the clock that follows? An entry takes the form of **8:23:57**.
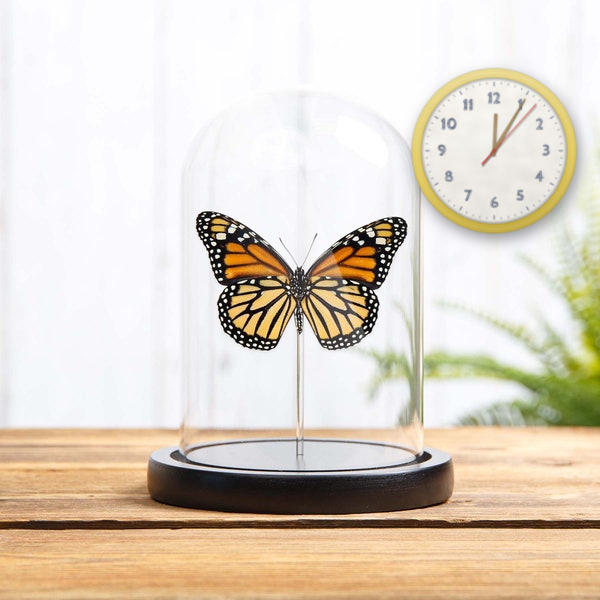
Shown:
**12:05:07**
